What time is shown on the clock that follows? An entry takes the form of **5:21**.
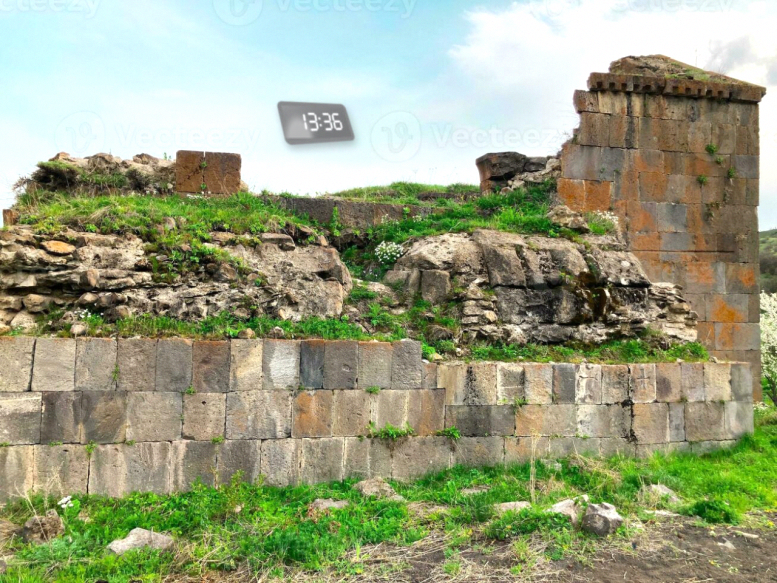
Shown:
**13:36**
